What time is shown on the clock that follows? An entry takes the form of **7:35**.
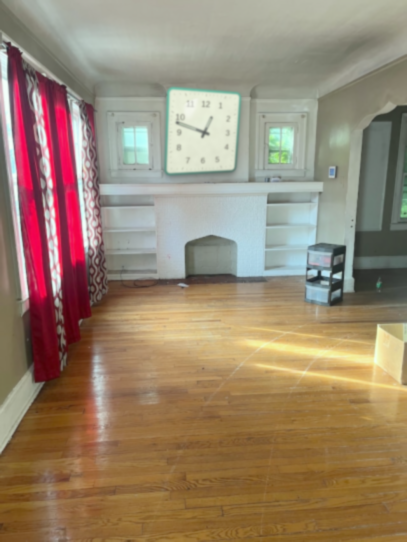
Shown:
**12:48**
